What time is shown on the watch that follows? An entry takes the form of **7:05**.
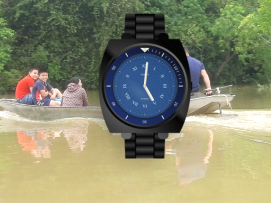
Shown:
**5:01**
